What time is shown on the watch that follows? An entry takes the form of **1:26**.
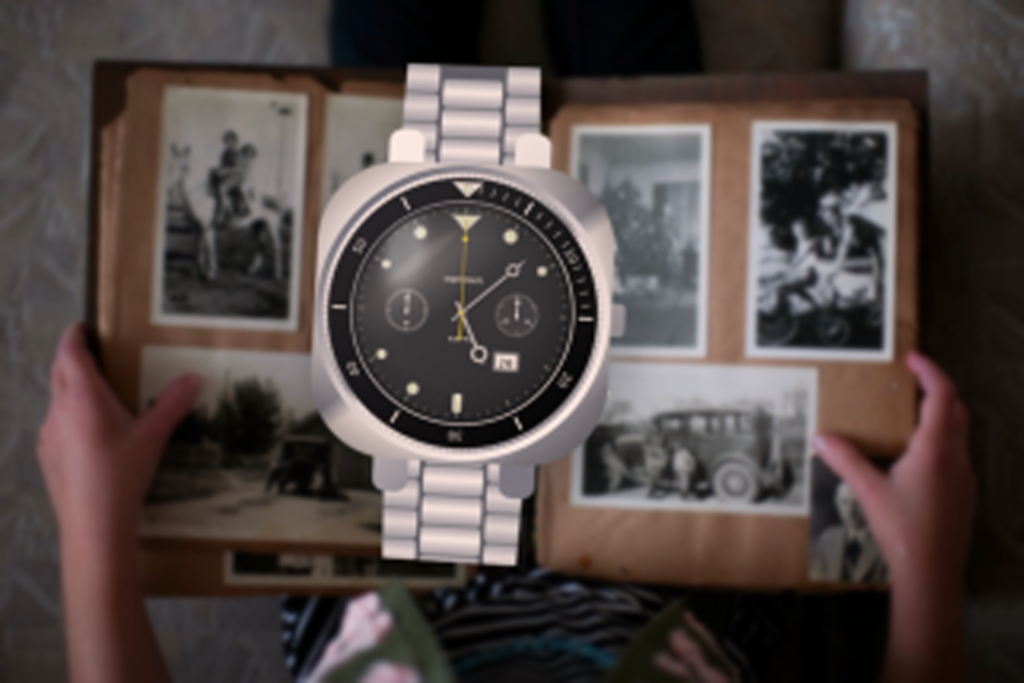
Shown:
**5:08**
